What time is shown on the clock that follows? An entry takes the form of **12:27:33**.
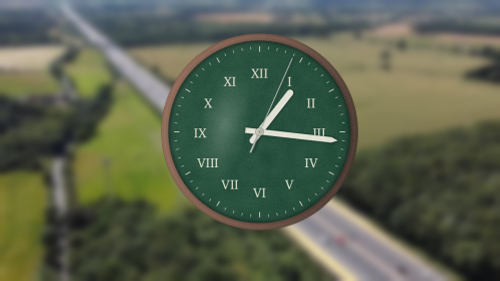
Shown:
**1:16:04**
